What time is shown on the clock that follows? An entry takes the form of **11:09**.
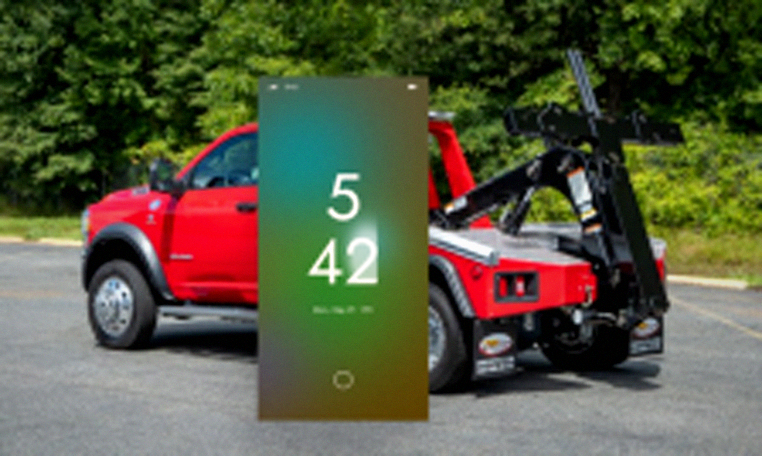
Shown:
**5:42**
